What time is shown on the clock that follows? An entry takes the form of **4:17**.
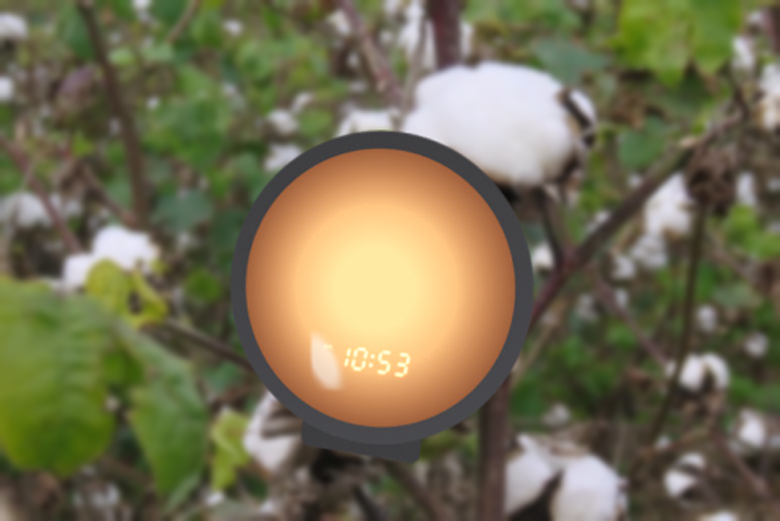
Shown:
**10:53**
